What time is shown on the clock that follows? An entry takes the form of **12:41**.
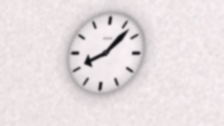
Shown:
**8:07**
